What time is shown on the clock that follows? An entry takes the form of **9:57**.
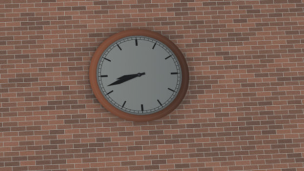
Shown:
**8:42**
